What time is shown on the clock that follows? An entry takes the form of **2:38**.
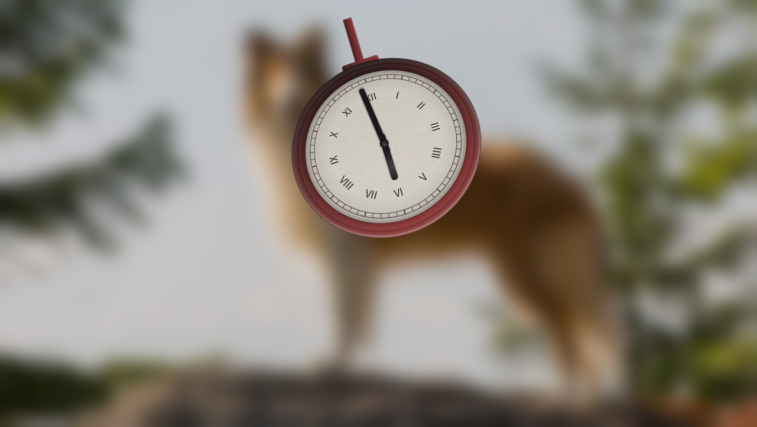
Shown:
**5:59**
